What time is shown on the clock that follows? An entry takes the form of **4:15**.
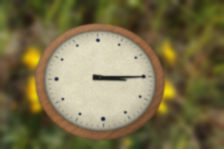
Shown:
**3:15**
